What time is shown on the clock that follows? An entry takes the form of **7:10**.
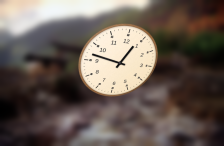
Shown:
**12:47**
